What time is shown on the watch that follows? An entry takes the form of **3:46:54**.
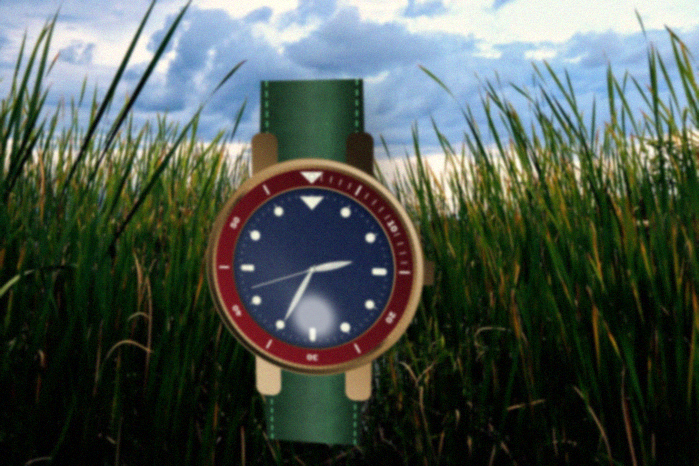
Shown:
**2:34:42**
